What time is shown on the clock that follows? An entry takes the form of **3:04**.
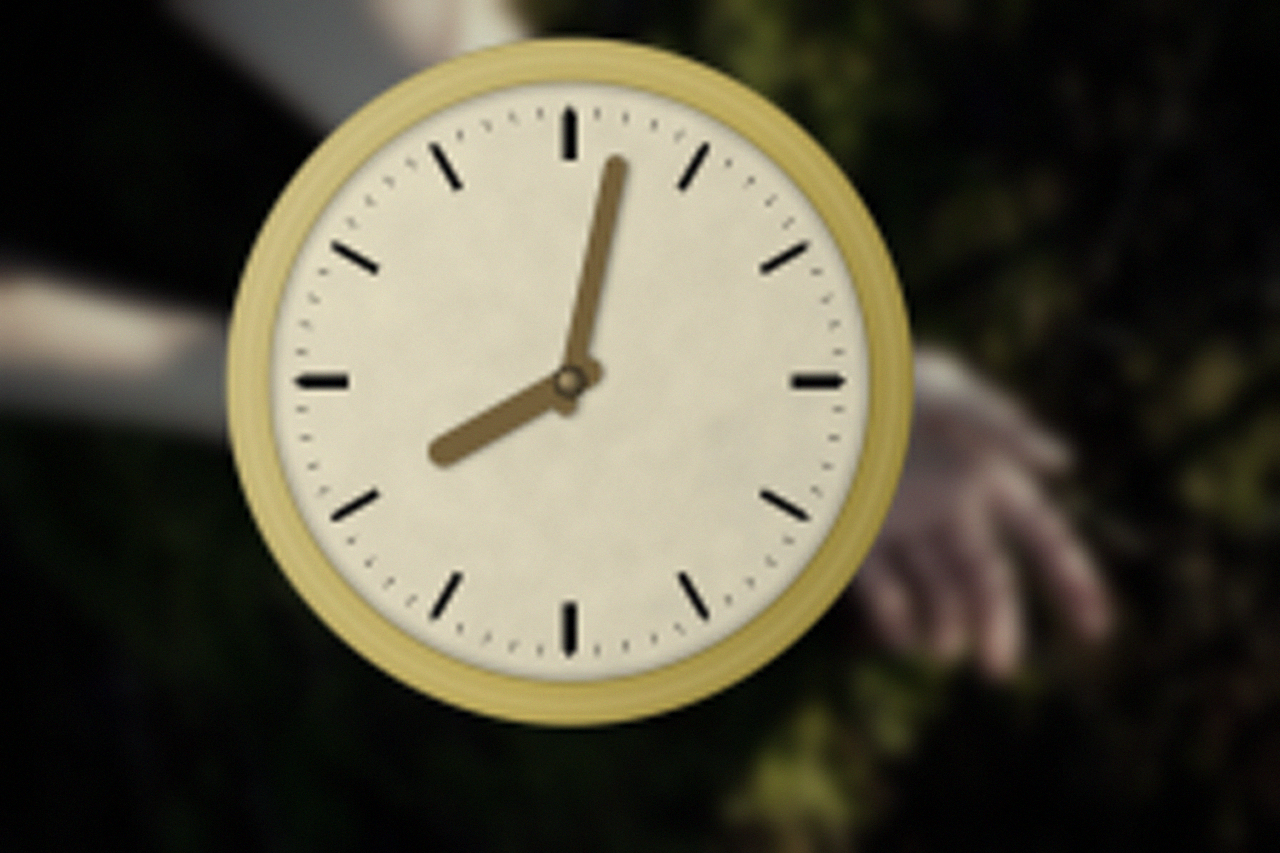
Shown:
**8:02**
